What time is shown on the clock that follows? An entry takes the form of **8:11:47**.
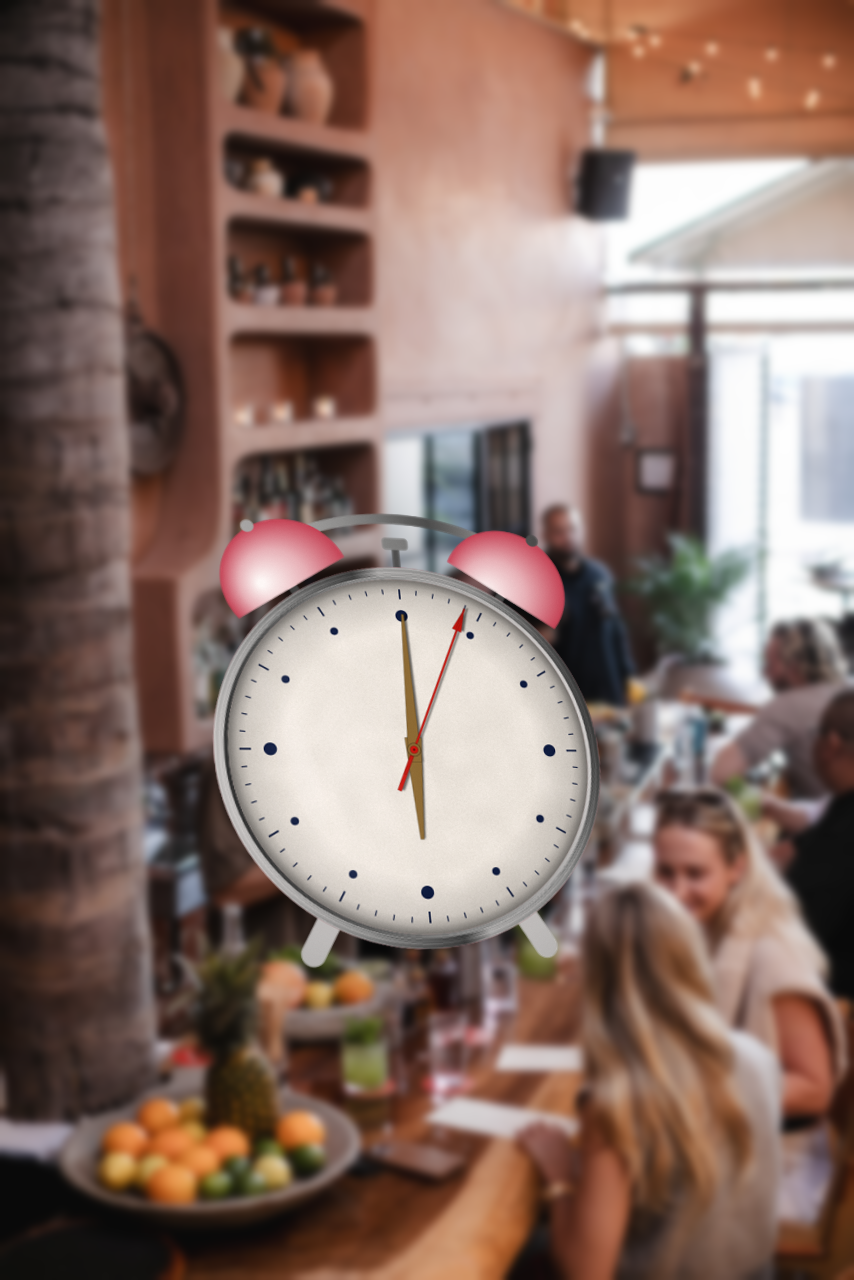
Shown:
**6:00:04**
